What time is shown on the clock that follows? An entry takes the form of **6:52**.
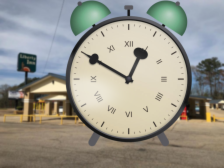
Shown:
**12:50**
